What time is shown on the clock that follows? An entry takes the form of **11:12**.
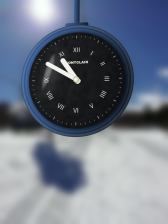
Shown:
**10:50**
